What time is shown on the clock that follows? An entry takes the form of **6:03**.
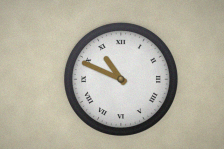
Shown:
**10:49**
